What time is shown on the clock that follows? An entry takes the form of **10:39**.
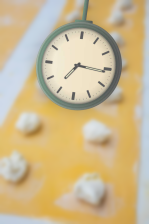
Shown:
**7:16**
